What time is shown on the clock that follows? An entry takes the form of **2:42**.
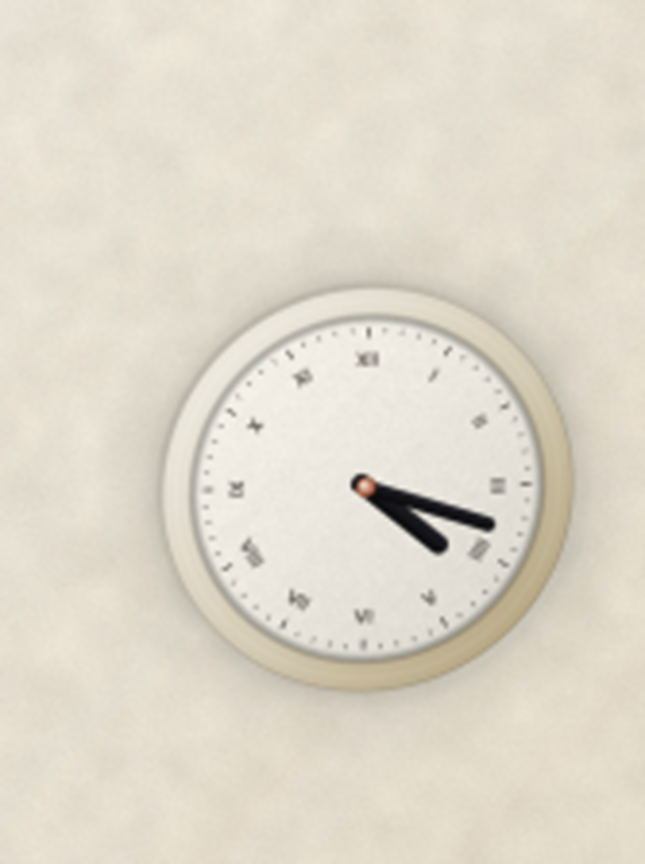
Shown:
**4:18**
